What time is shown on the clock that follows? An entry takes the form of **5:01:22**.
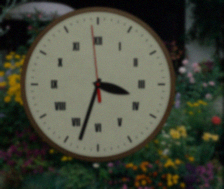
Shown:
**3:32:59**
